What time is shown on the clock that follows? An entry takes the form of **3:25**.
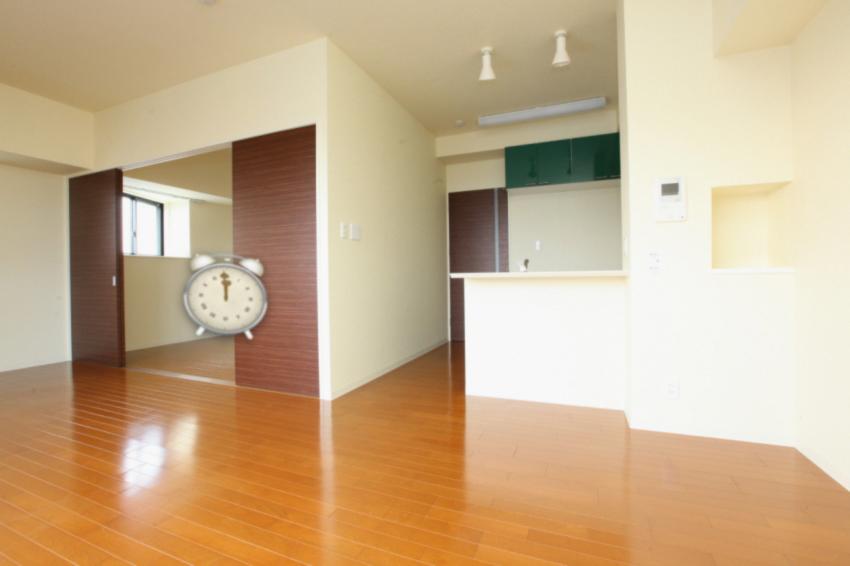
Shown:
**11:59**
